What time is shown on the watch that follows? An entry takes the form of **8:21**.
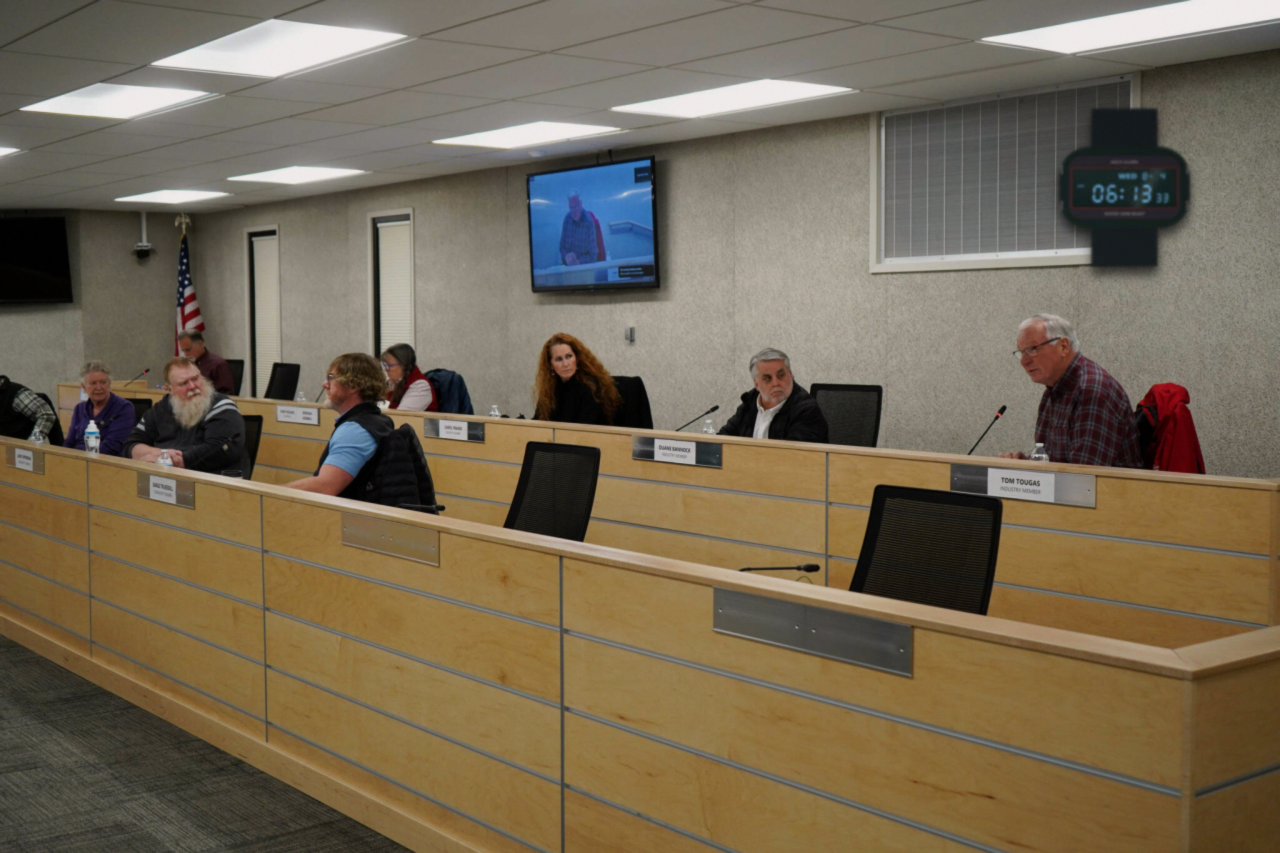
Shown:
**6:13**
